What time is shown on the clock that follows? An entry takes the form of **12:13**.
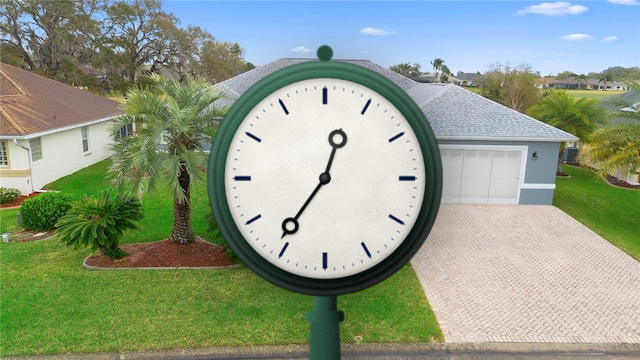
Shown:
**12:36**
